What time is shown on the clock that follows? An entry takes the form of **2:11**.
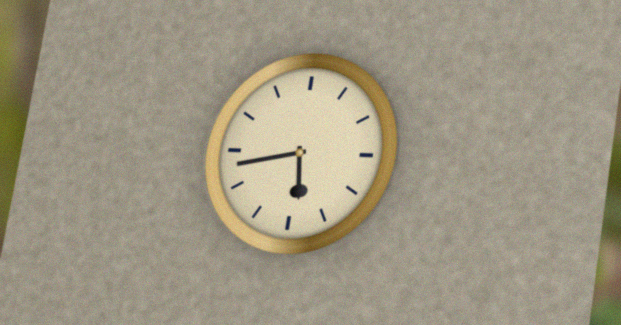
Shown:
**5:43**
